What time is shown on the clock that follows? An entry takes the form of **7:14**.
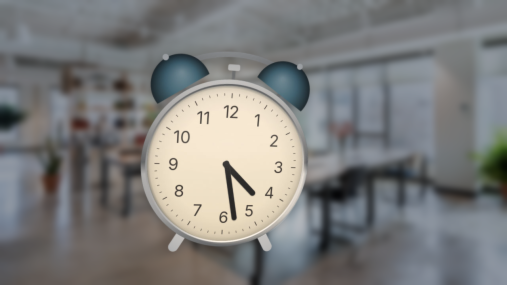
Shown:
**4:28**
